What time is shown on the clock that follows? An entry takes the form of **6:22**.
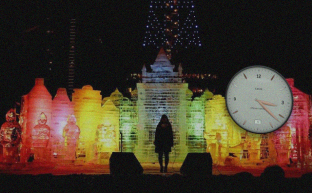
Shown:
**3:22**
